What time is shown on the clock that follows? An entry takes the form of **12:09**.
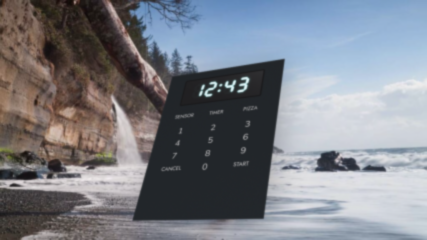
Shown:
**12:43**
